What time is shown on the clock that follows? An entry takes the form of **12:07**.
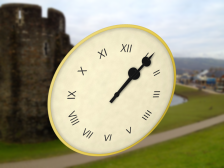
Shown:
**1:06**
